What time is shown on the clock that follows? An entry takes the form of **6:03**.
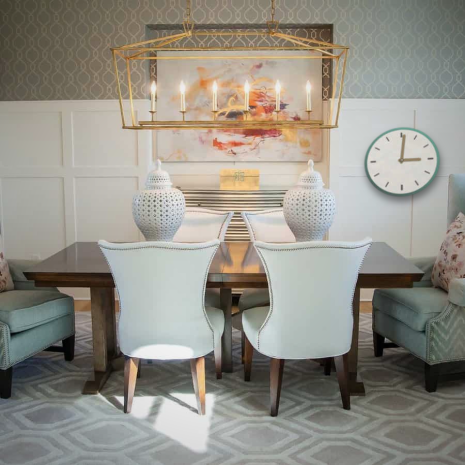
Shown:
**3:01**
